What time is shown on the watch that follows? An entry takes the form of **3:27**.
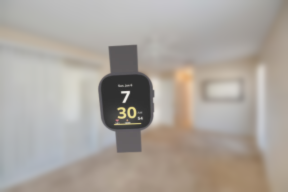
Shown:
**7:30**
